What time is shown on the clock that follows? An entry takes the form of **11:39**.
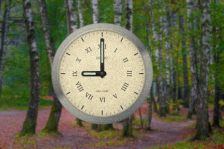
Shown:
**9:00**
